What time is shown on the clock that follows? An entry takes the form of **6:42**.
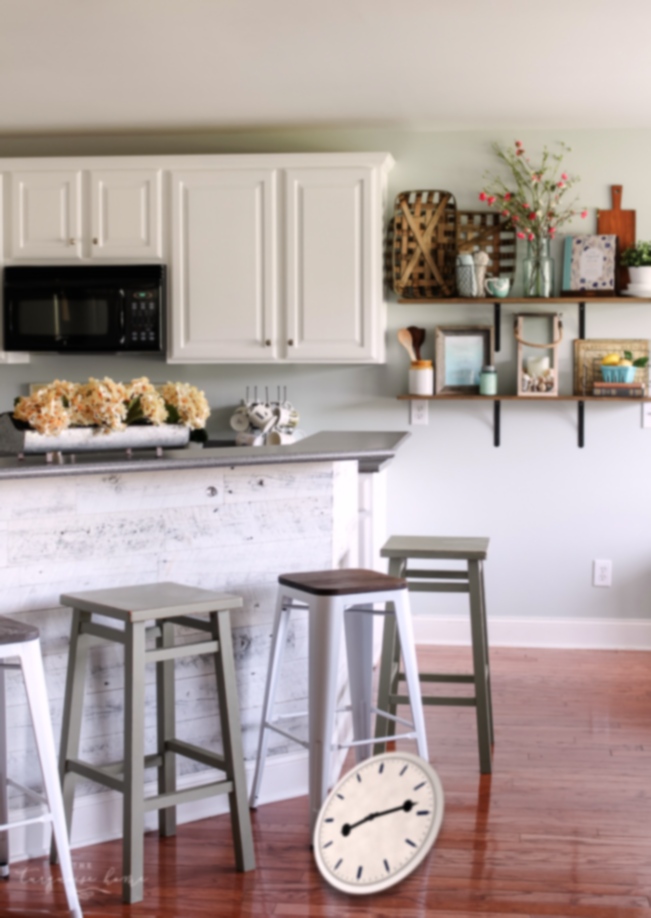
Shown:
**8:13**
